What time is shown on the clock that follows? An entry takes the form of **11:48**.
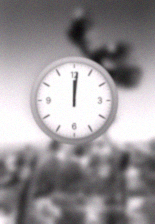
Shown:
**12:01**
